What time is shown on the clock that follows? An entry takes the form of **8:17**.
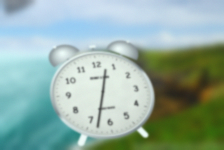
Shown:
**12:33**
